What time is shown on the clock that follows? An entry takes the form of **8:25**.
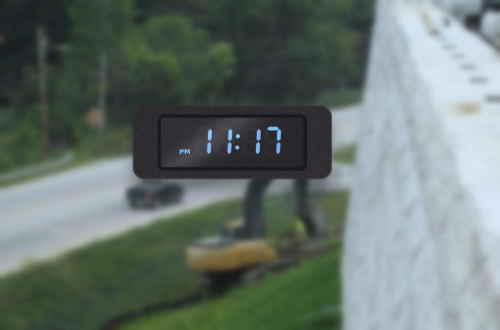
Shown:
**11:17**
